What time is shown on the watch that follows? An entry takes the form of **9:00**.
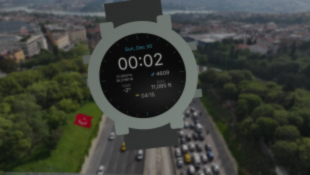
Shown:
**0:02**
